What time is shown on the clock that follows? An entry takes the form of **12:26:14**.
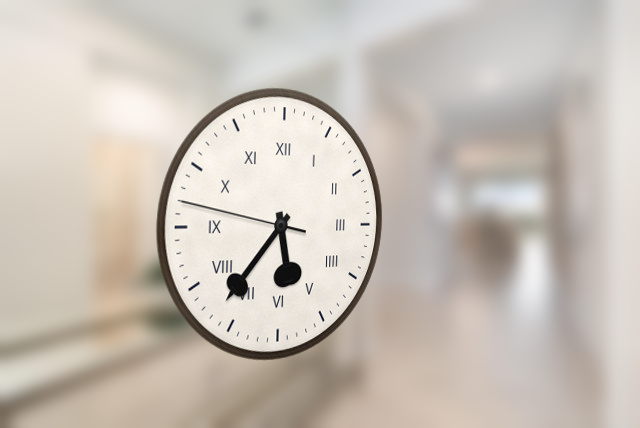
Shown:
**5:36:47**
